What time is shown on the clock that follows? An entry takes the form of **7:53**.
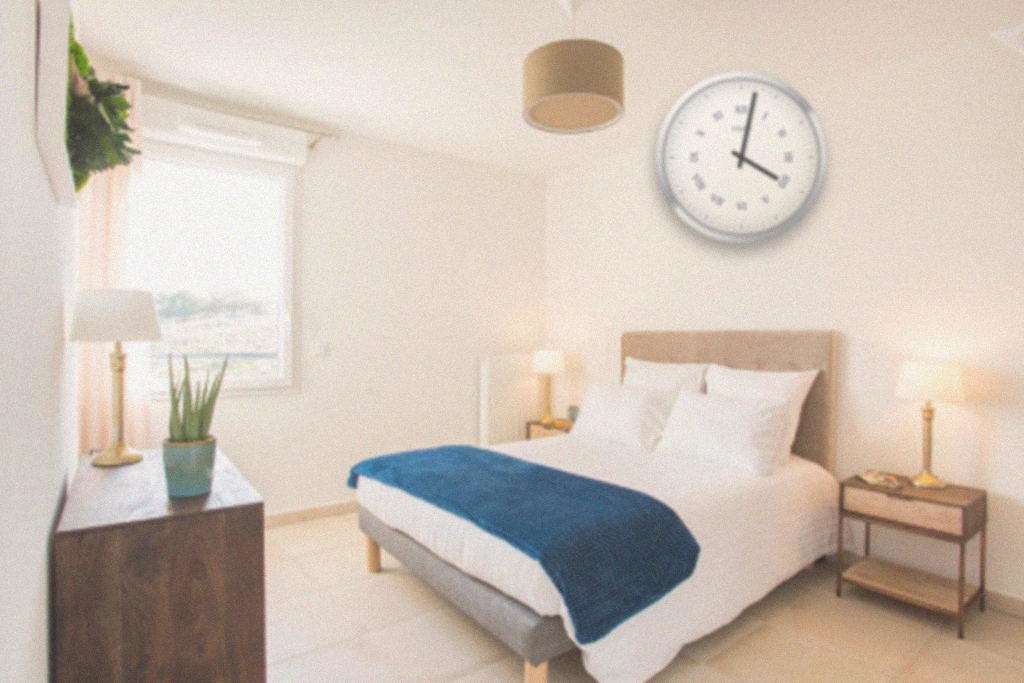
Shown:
**4:02**
